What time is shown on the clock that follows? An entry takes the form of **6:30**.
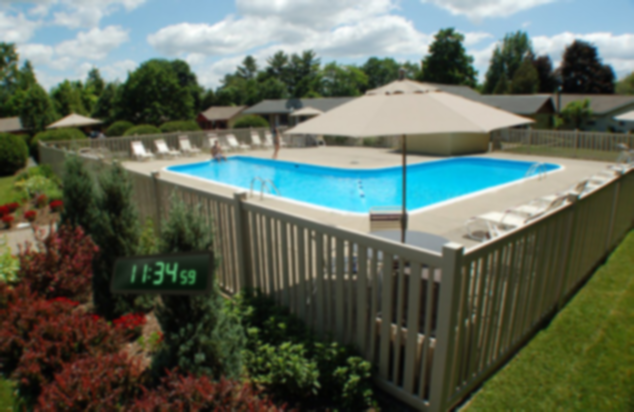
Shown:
**11:34**
